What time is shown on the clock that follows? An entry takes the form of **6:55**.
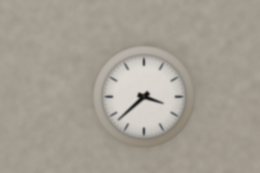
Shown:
**3:38**
